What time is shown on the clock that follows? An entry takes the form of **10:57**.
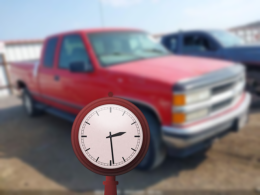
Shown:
**2:29**
